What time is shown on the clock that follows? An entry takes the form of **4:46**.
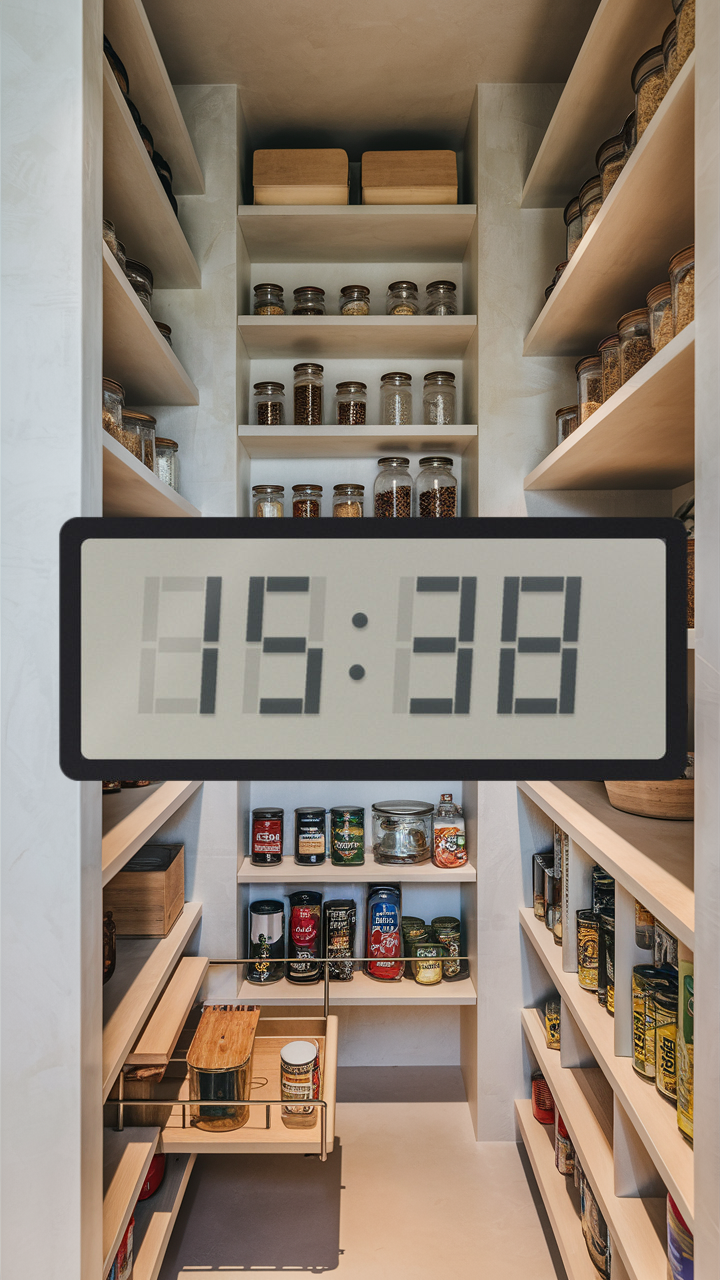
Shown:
**15:38**
